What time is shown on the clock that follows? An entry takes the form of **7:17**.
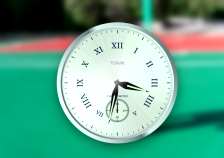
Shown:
**3:32**
